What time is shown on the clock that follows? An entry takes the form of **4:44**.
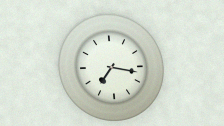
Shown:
**7:17**
